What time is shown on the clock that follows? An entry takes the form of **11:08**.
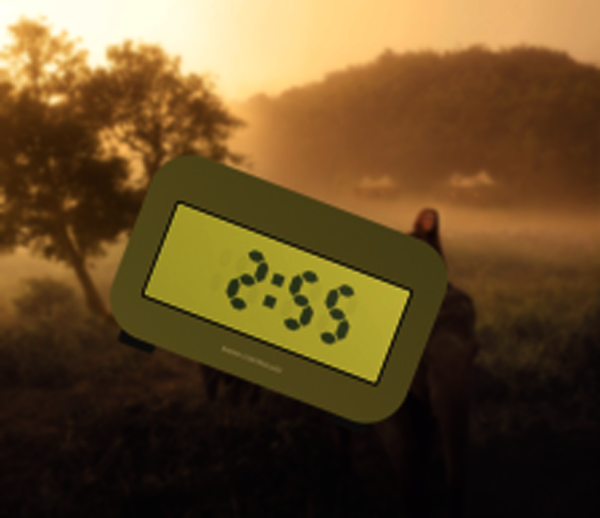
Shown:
**2:55**
